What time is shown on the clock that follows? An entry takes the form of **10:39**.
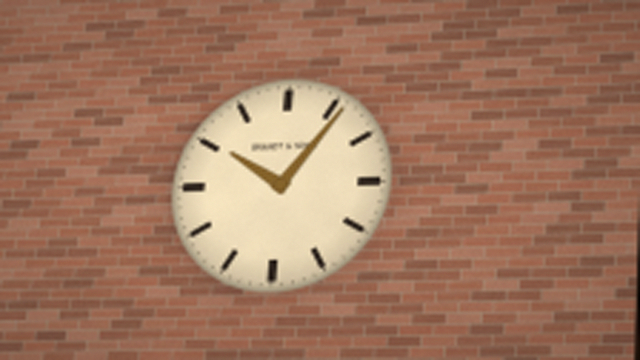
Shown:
**10:06**
